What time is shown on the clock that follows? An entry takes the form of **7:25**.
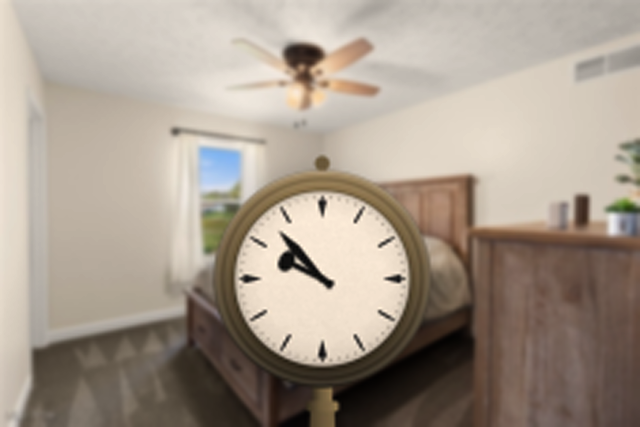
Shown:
**9:53**
